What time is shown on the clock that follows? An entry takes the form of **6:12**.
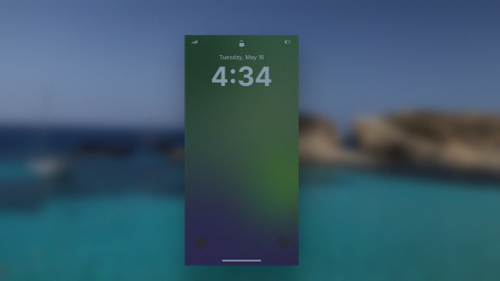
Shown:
**4:34**
